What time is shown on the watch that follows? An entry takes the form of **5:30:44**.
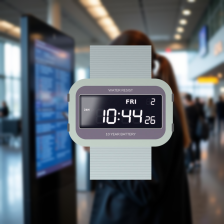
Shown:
**10:44:26**
